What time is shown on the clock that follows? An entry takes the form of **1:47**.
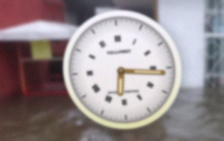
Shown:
**6:16**
